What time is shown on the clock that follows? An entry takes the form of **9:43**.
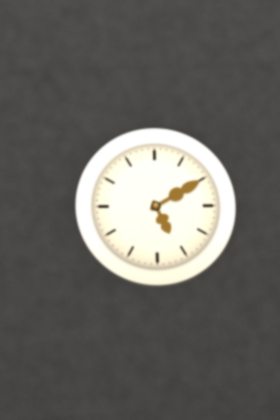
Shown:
**5:10**
